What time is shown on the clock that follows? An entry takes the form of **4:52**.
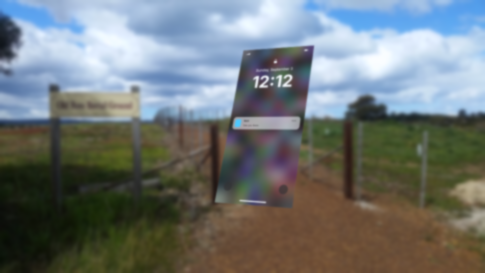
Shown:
**12:12**
